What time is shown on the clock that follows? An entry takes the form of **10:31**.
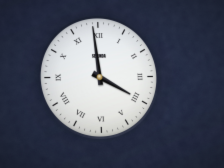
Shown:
**3:59**
